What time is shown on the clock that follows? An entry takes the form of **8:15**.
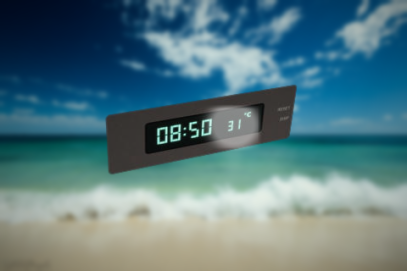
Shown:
**8:50**
